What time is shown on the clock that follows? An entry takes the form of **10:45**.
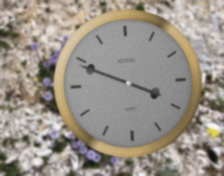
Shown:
**3:49**
